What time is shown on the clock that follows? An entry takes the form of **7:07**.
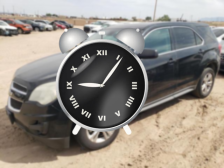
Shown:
**9:06**
